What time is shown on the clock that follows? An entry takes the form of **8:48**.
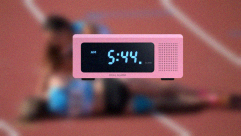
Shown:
**5:44**
